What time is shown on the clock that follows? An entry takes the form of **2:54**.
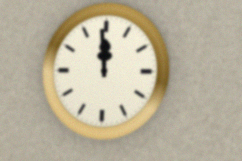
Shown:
**11:59**
